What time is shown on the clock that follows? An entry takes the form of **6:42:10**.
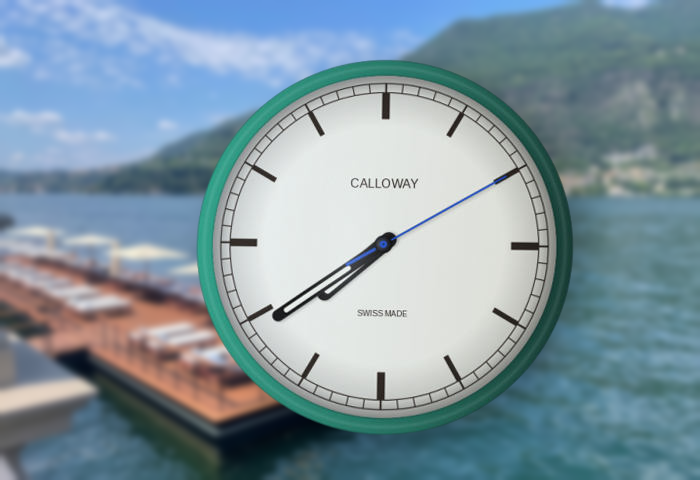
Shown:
**7:39:10**
